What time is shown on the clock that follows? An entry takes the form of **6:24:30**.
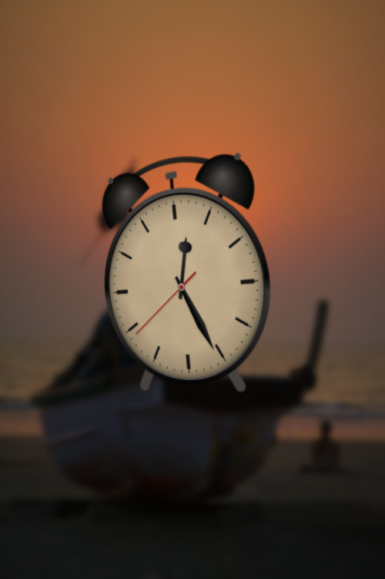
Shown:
**12:25:39**
